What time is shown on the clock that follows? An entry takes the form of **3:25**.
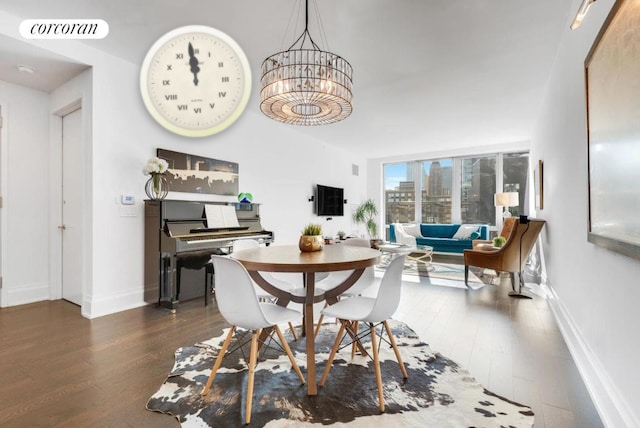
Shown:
**11:59**
